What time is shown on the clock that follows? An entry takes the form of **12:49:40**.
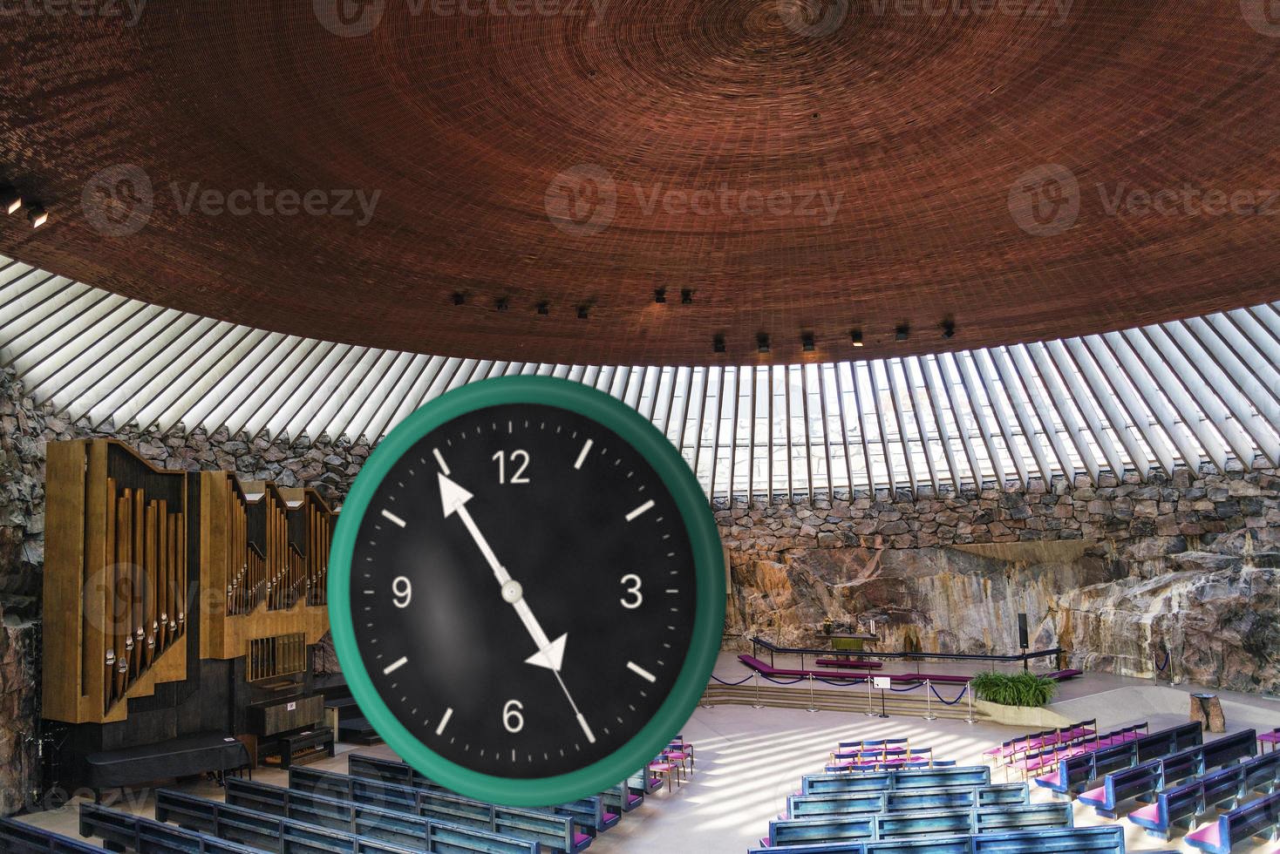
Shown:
**4:54:25**
